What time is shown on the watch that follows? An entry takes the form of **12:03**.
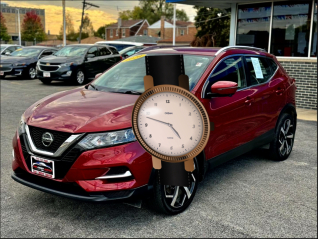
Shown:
**4:48**
